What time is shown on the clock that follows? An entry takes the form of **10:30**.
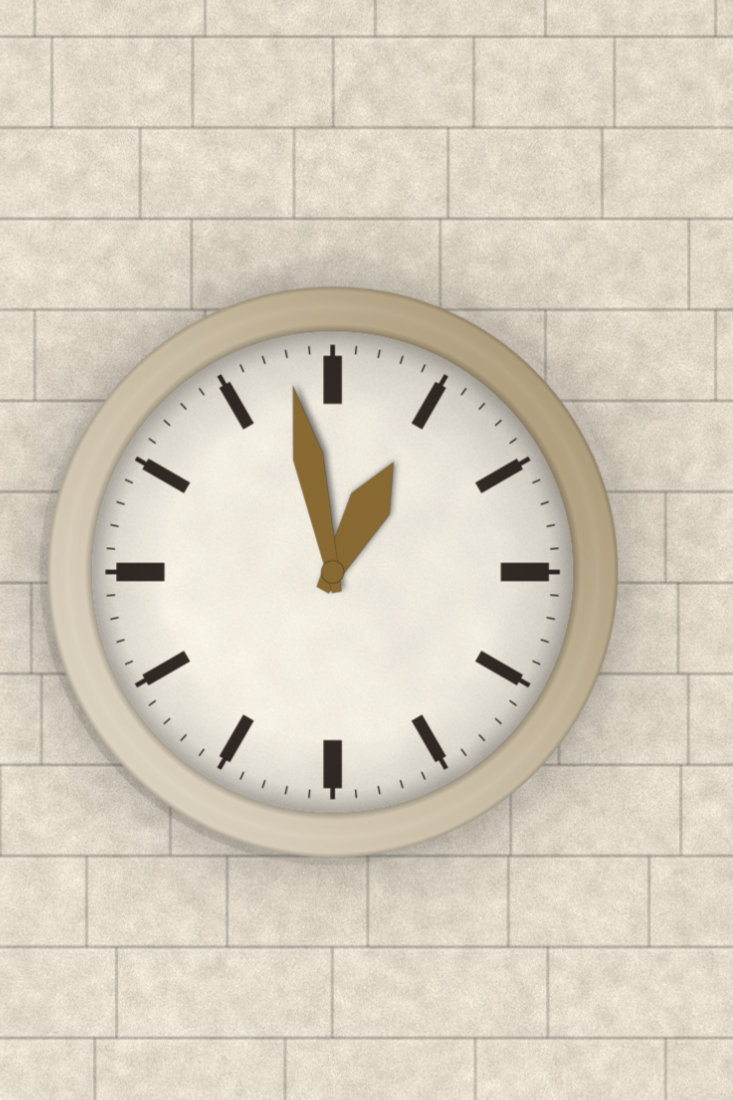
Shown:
**12:58**
